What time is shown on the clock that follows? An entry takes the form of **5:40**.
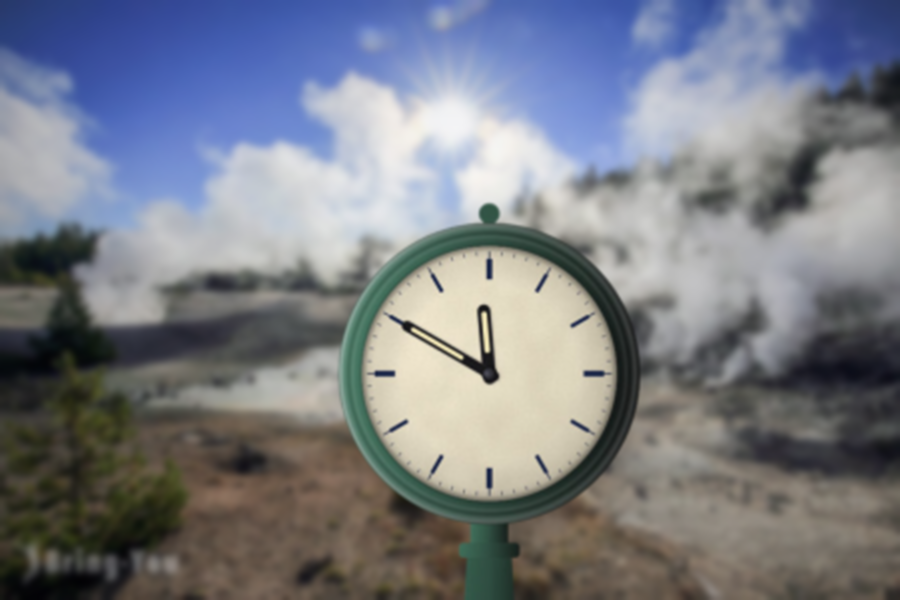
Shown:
**11:50**
